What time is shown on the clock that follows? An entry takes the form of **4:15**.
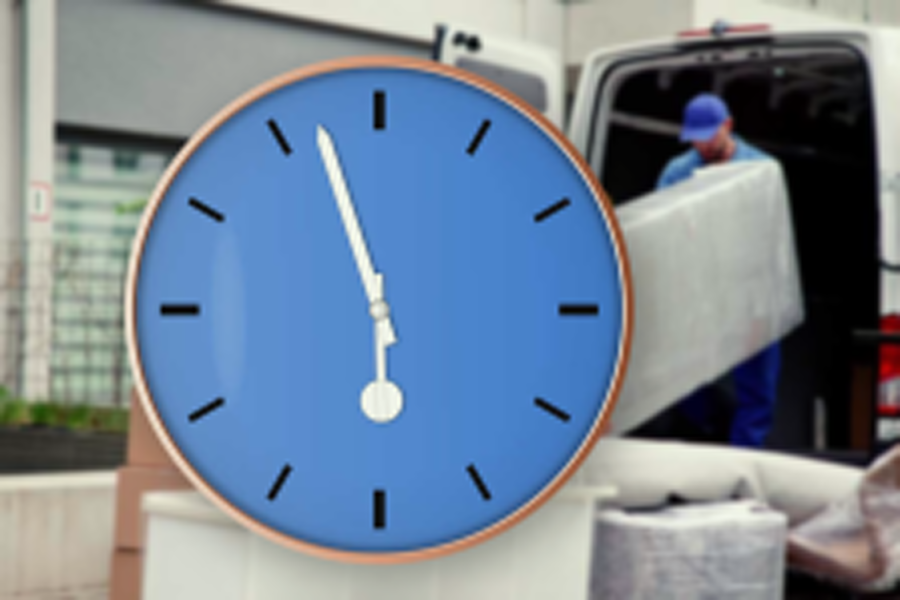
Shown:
**5:57**
